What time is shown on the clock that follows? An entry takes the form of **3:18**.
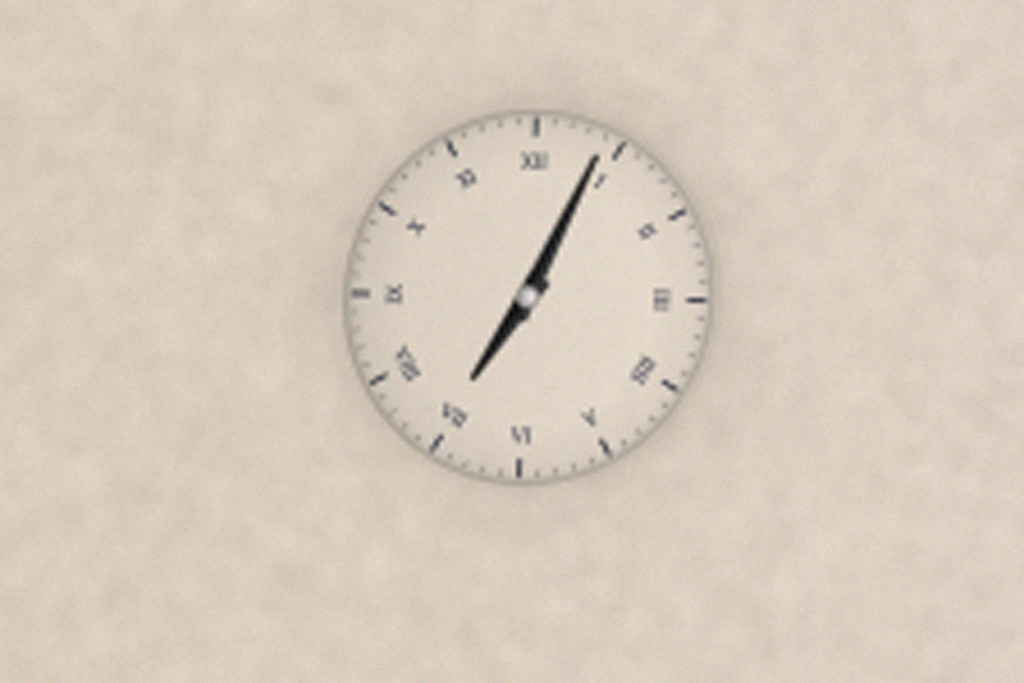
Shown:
**7:04**
